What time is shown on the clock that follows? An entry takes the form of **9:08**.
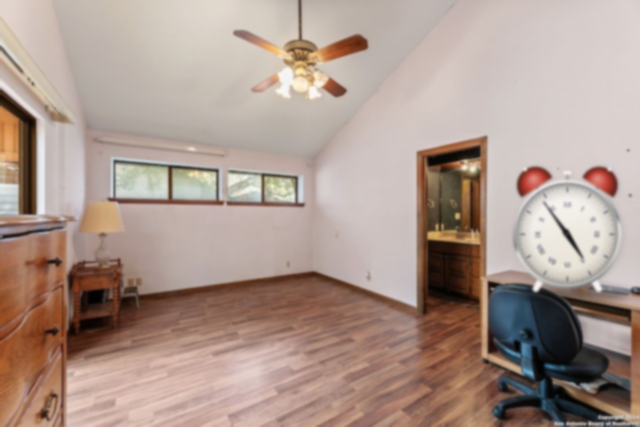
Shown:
**4:54**
